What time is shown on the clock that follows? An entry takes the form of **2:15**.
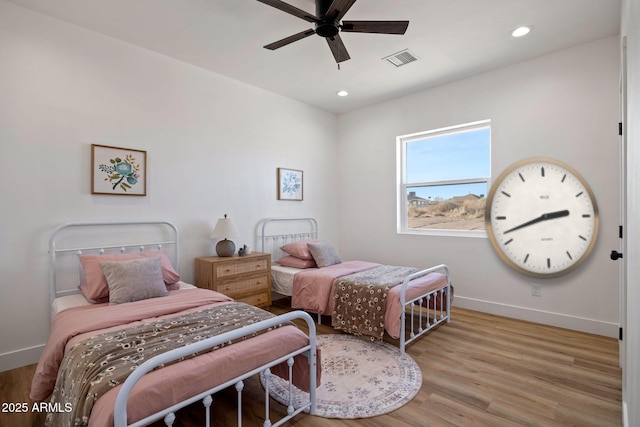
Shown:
**2:42**
